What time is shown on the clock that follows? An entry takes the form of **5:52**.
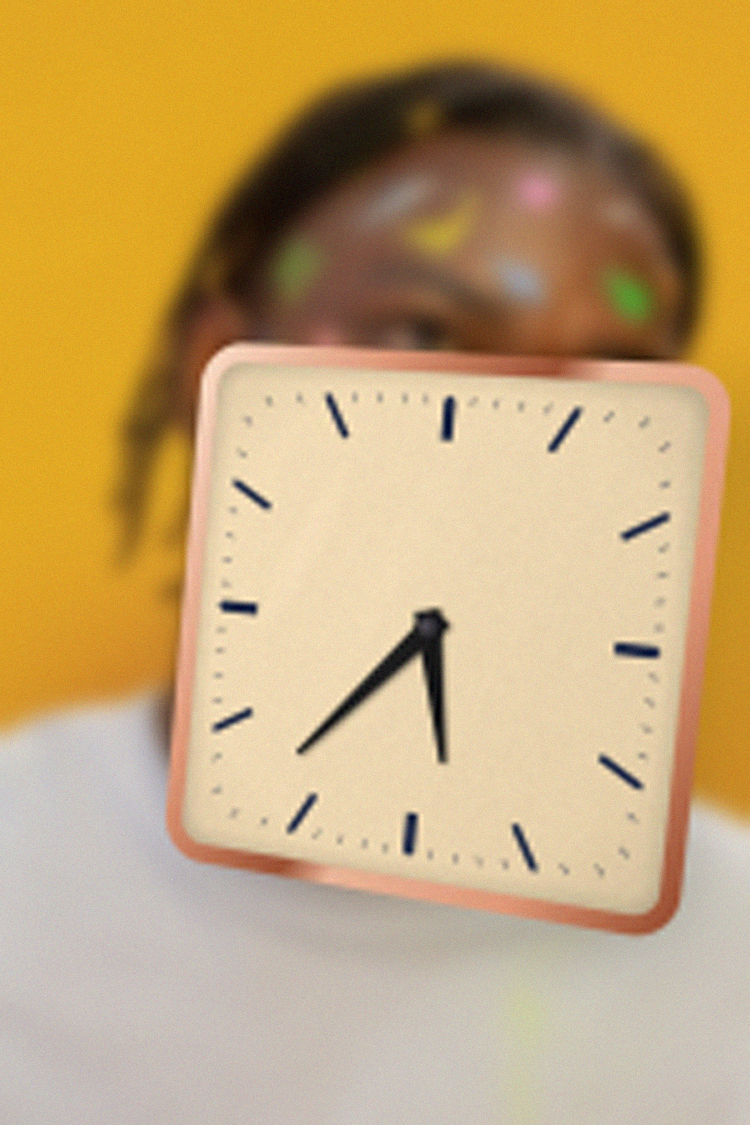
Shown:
**5:37**
